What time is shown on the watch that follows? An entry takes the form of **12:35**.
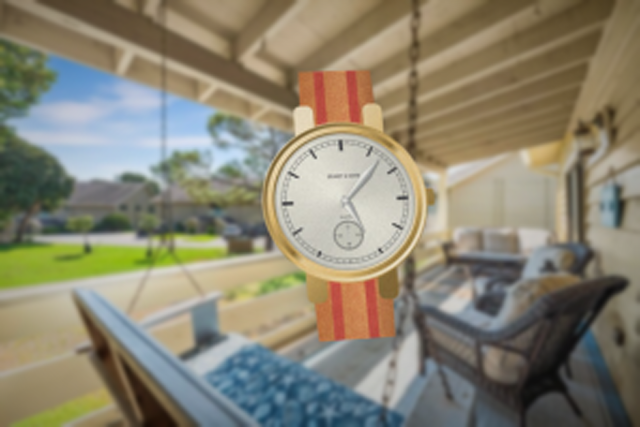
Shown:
**5:07**
